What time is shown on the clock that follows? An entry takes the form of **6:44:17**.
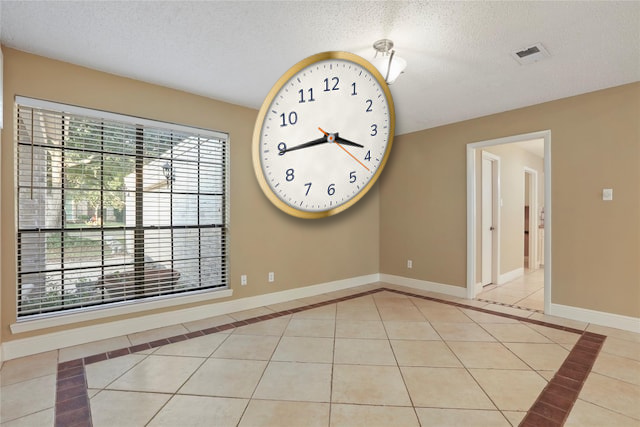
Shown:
**3:44:22**
